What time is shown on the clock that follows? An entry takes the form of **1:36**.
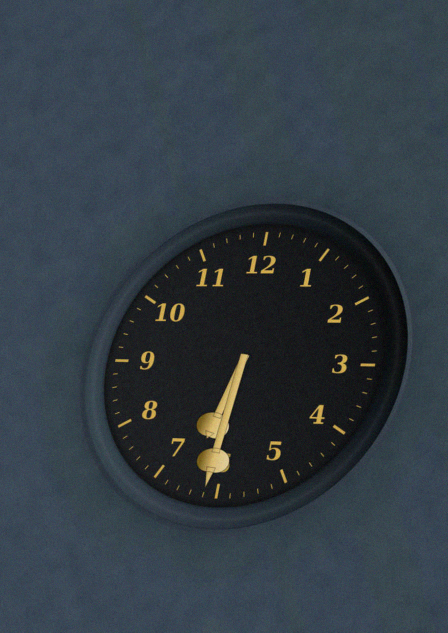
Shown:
**6:31**
